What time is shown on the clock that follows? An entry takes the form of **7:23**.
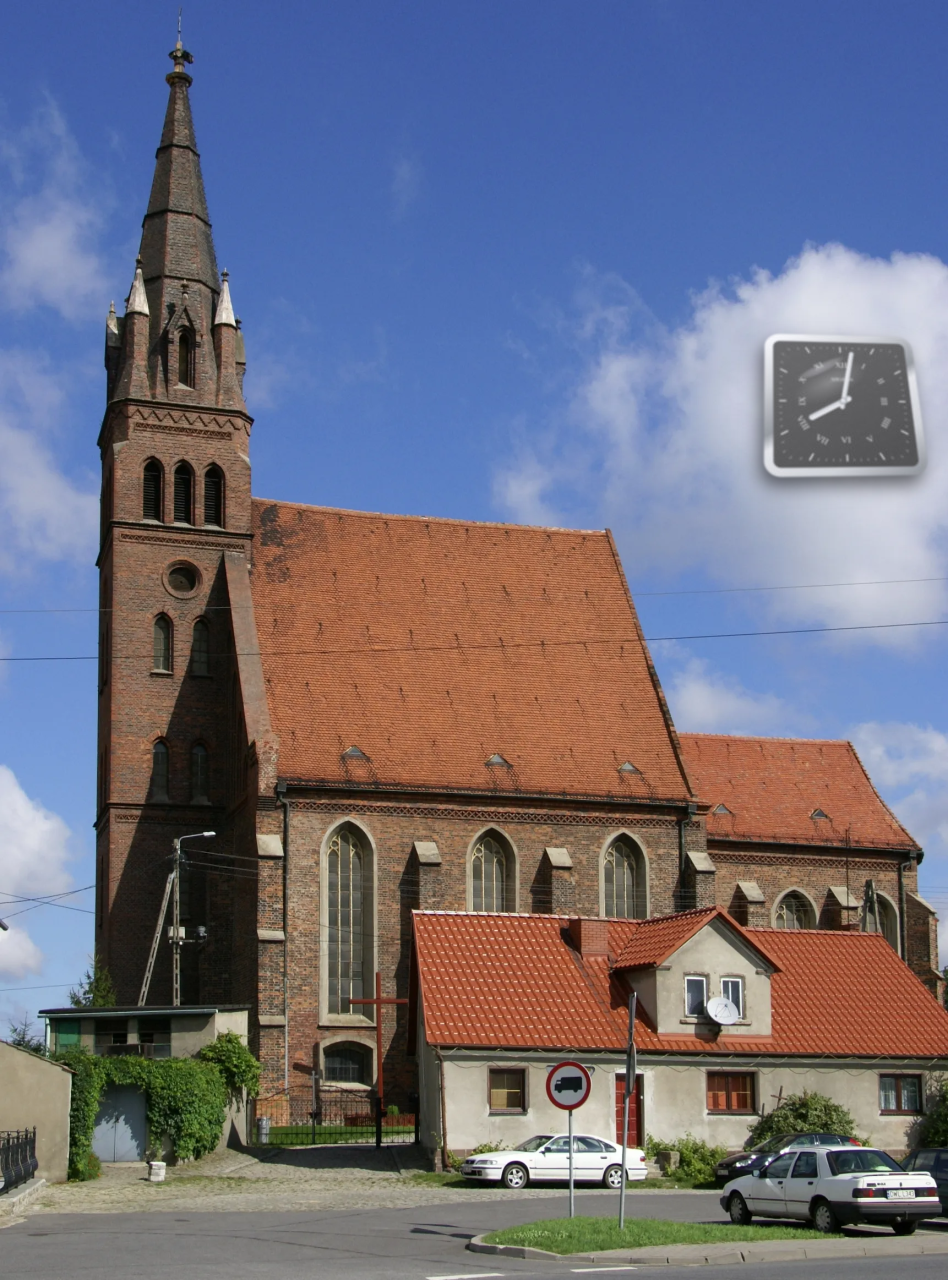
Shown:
**8:02**
